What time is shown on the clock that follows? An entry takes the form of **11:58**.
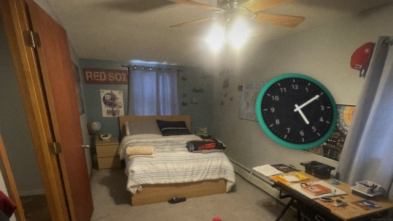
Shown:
**5:10**
